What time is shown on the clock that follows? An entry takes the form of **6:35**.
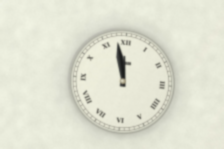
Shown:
**11:58**
